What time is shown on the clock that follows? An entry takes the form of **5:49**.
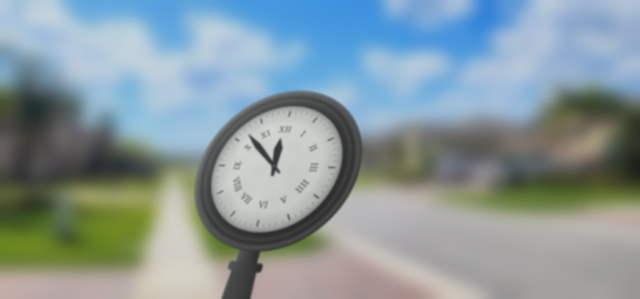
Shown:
**11:52**
